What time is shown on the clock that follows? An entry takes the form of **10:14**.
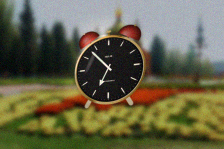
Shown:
**6:53**
